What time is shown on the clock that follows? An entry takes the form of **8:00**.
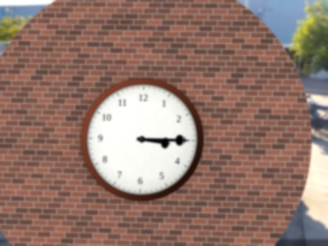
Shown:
**3:15**
